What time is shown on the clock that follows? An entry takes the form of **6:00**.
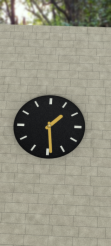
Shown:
**1:29**
